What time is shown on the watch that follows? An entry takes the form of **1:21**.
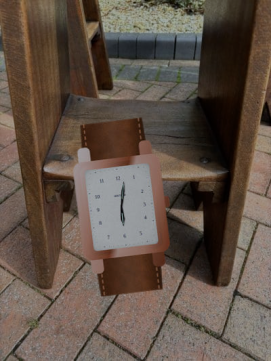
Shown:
**6:02**
